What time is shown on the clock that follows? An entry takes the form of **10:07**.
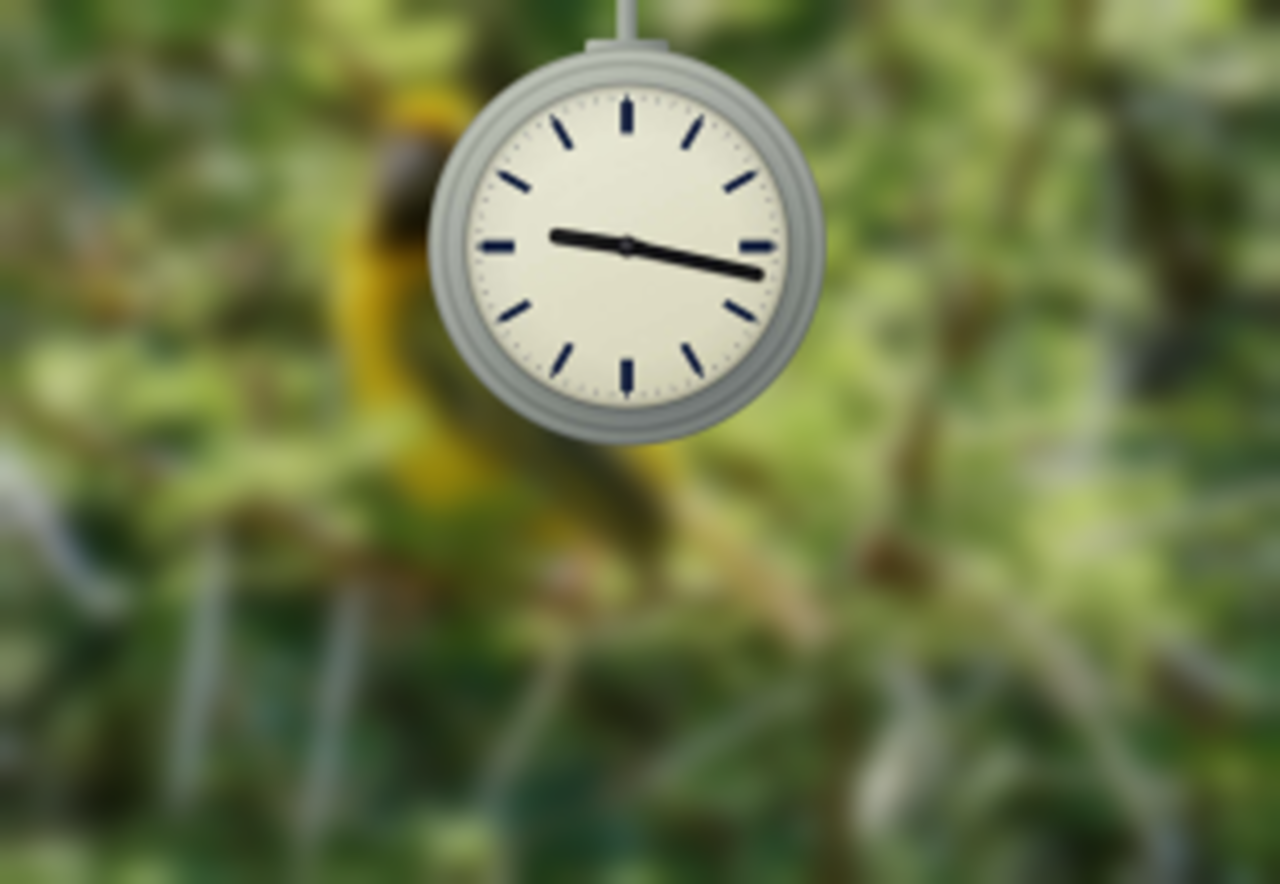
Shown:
**9:17**
